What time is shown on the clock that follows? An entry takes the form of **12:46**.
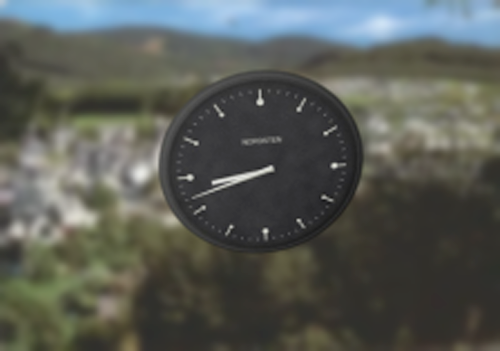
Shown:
**8:42**
